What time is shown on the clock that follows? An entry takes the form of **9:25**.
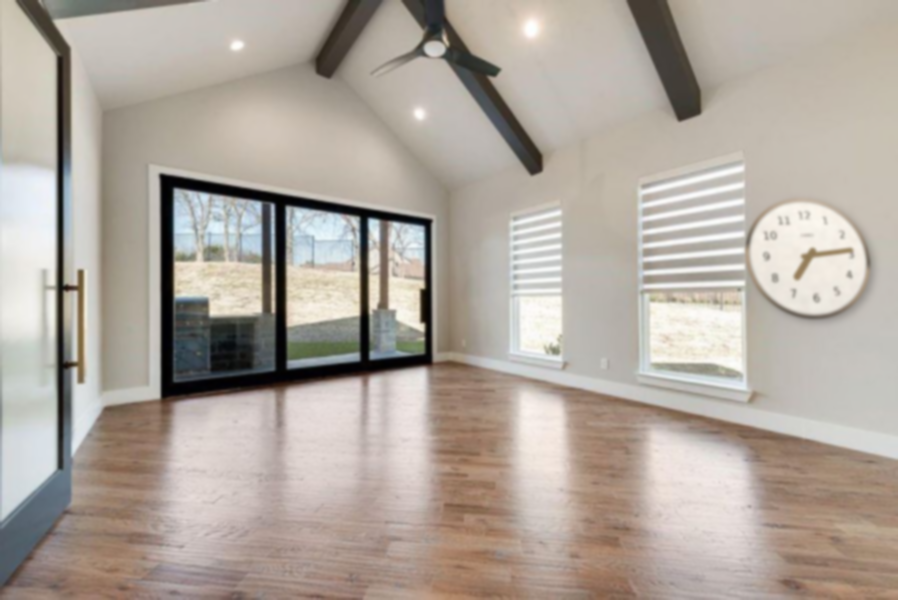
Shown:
**7:14**
